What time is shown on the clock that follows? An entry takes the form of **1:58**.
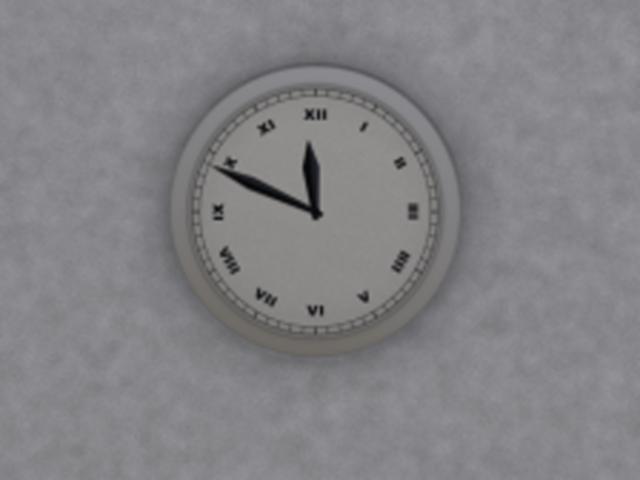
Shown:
**11:49**
